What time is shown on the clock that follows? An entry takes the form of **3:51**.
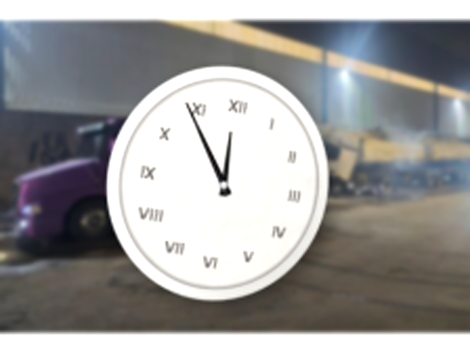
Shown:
**11:54**
